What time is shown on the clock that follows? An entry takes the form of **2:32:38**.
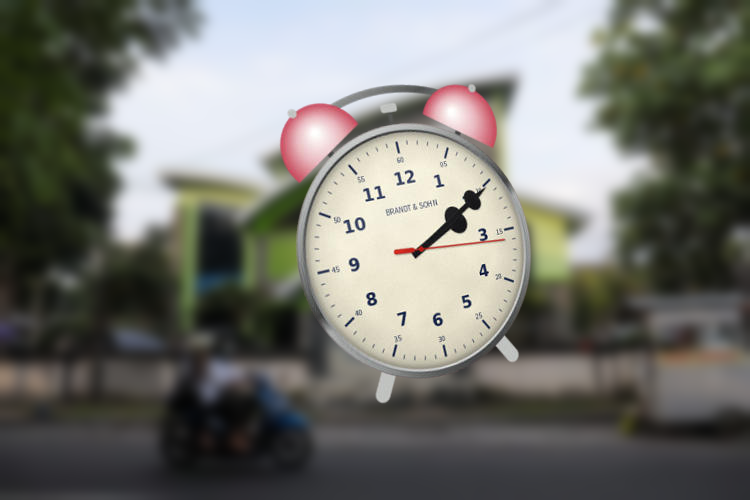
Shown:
**2:10:16**
